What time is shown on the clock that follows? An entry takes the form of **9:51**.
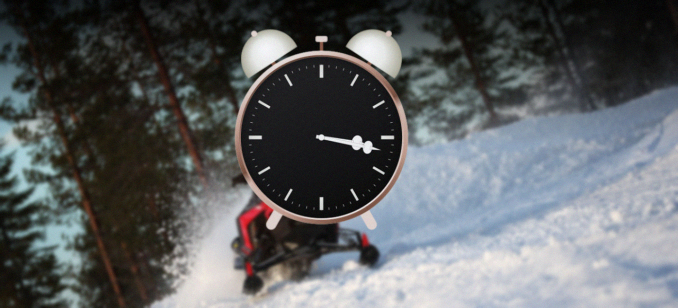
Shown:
**3:17**
